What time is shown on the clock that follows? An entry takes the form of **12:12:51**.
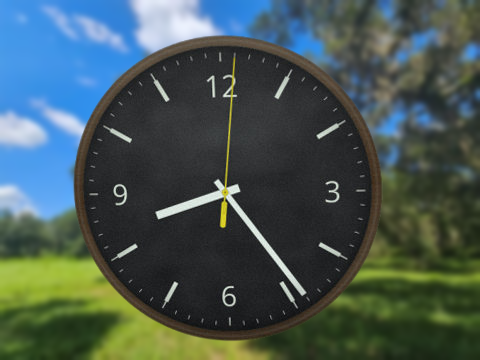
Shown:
**8:24:01**
